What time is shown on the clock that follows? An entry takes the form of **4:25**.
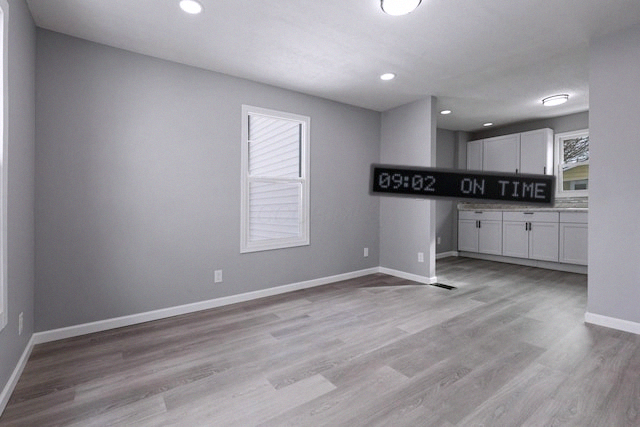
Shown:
**9:02**
